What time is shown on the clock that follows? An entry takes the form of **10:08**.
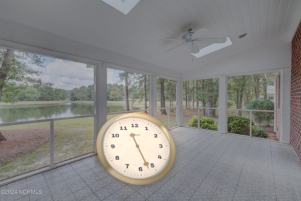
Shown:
**11:27**
